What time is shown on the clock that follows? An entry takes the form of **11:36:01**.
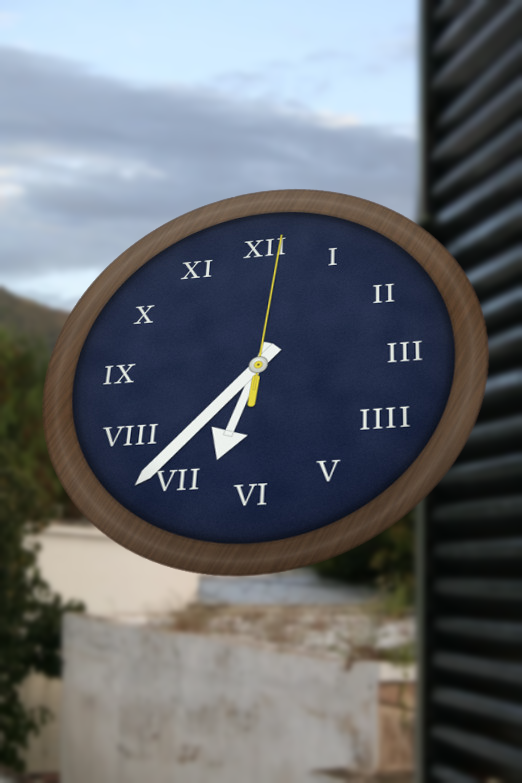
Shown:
**6:37:01**
